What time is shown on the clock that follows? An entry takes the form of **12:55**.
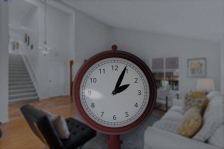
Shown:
**2:04**
